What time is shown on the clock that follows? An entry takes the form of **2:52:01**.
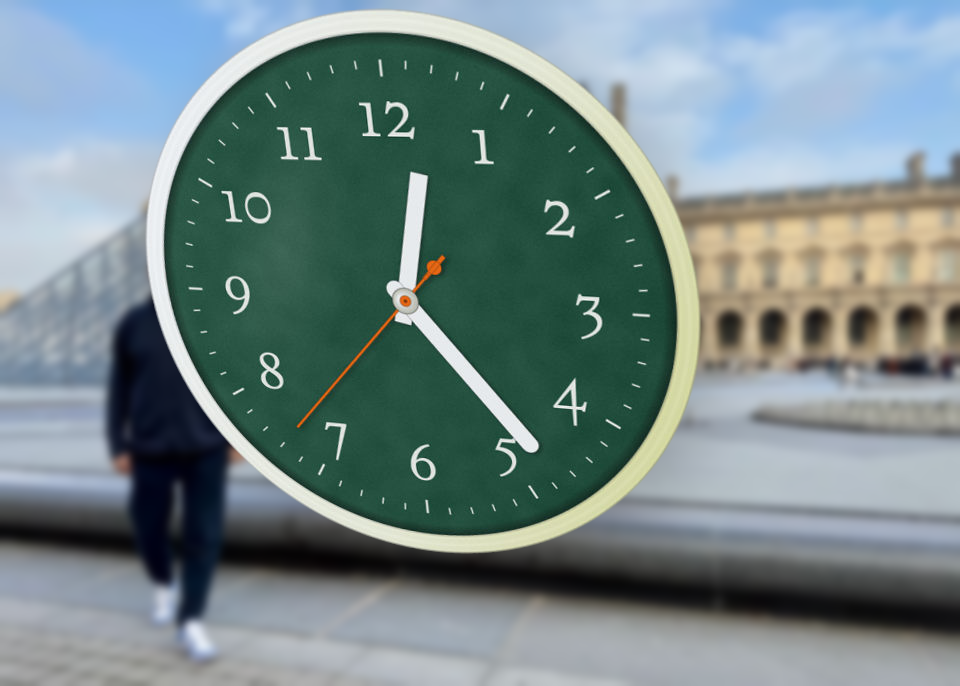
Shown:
**12:23:37**
